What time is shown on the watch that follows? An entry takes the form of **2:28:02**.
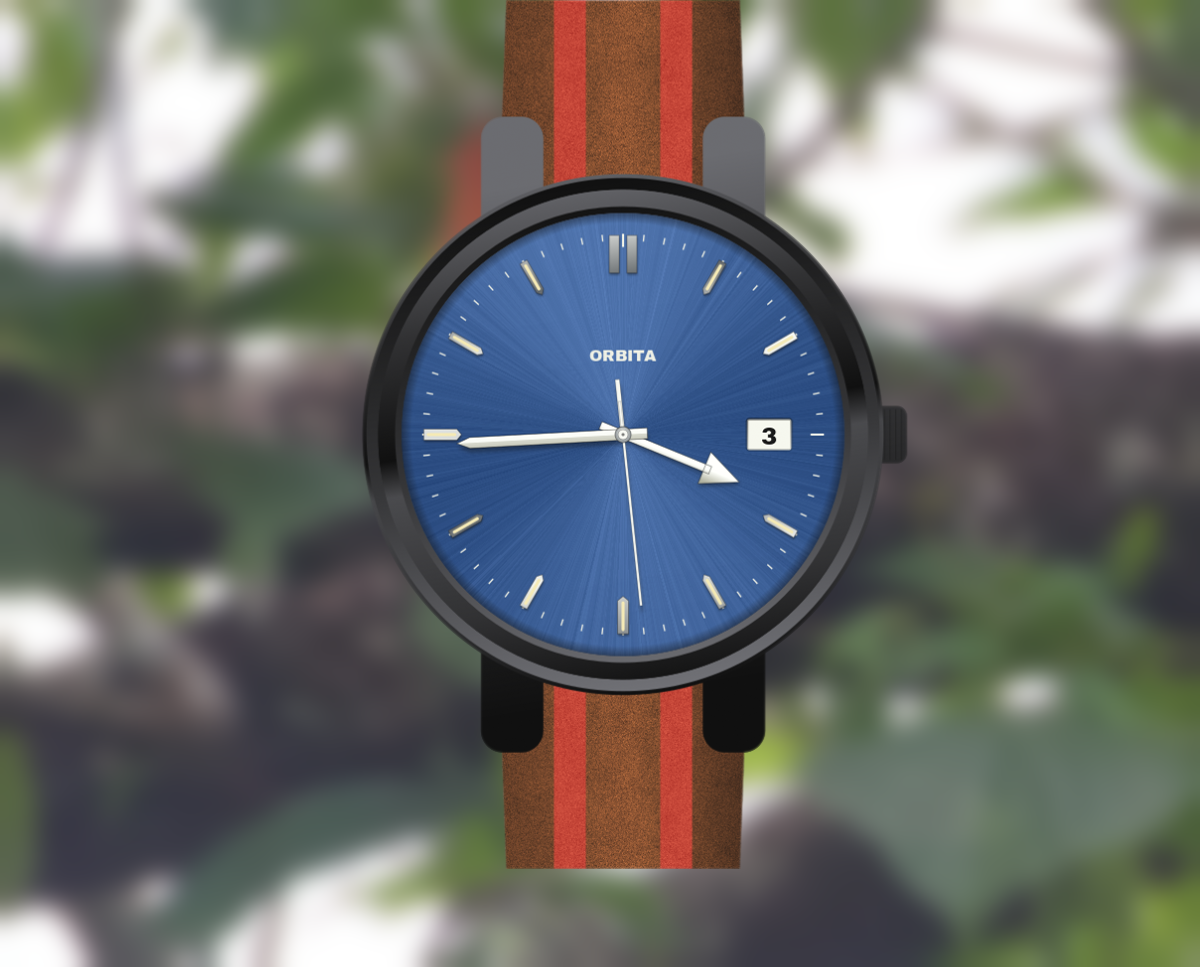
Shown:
**3:44:29**
